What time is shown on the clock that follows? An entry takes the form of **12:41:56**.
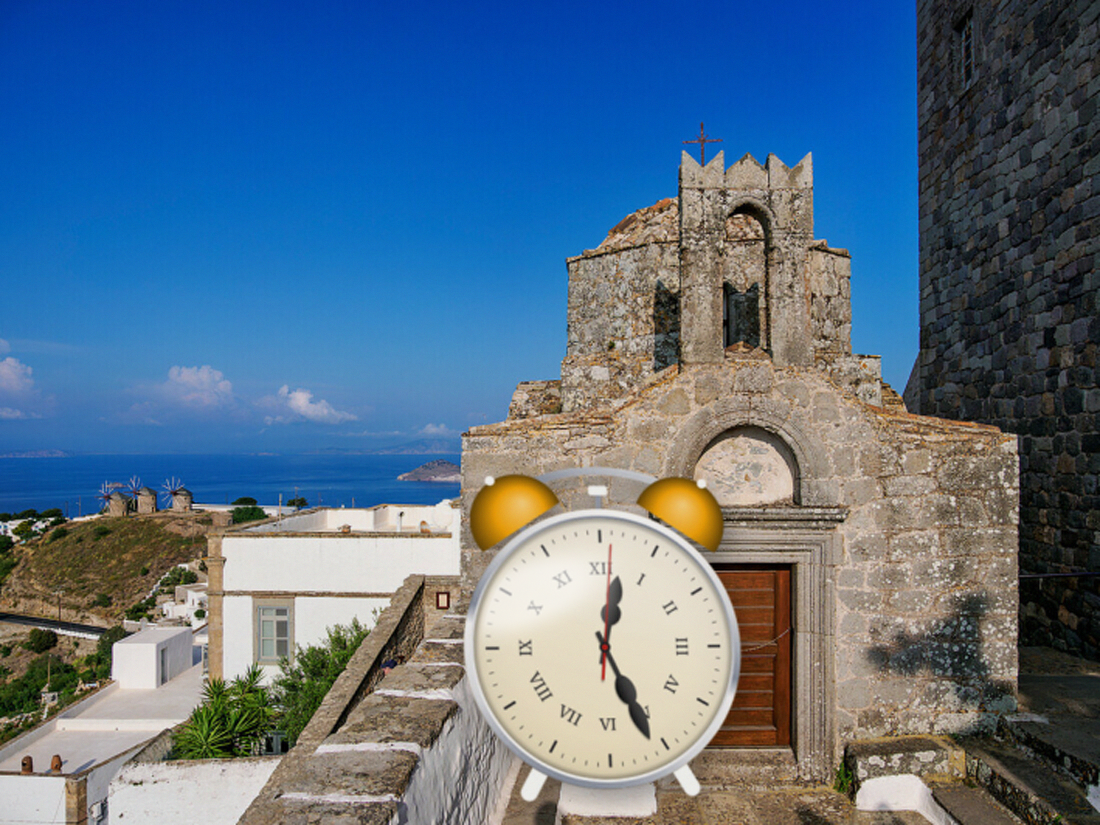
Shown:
**12:26:01**
